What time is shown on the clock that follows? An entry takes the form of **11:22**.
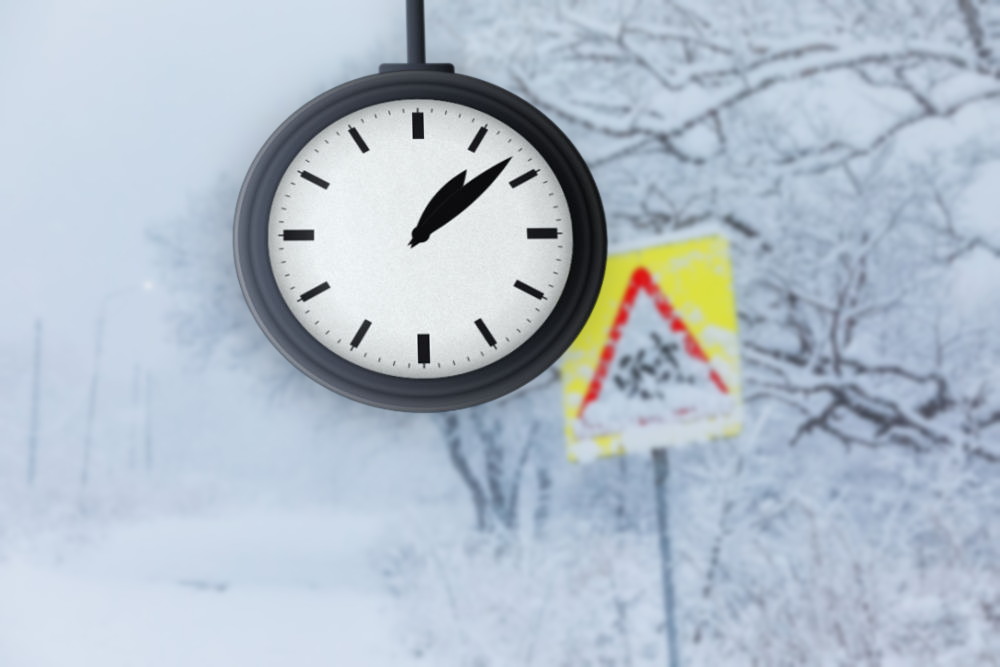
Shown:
**1:08**
